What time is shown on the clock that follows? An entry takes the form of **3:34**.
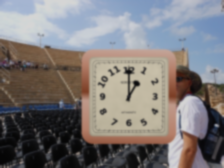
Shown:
**1:00**
